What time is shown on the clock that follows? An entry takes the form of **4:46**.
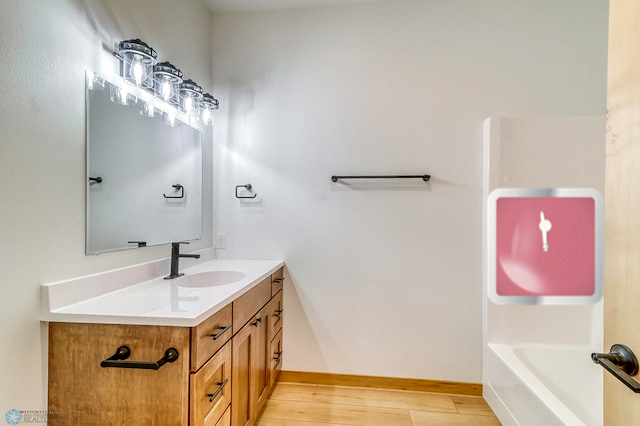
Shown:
**11:59**
